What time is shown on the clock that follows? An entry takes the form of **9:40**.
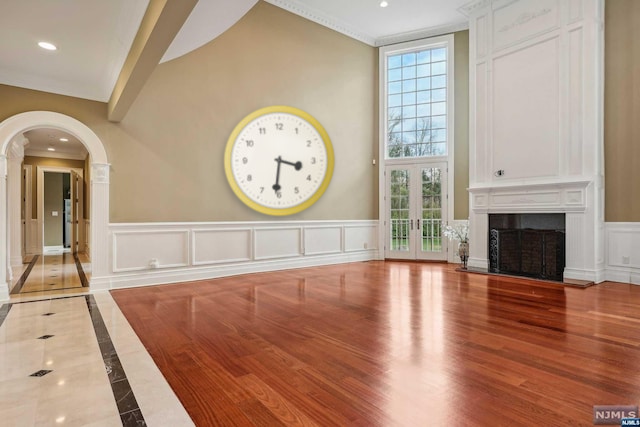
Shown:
**3:31**
